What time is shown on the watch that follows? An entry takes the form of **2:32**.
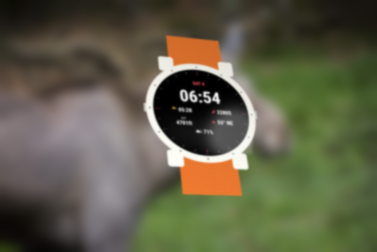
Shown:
**6:54**
